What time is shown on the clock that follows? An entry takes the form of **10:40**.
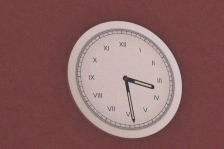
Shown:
**3:29**
